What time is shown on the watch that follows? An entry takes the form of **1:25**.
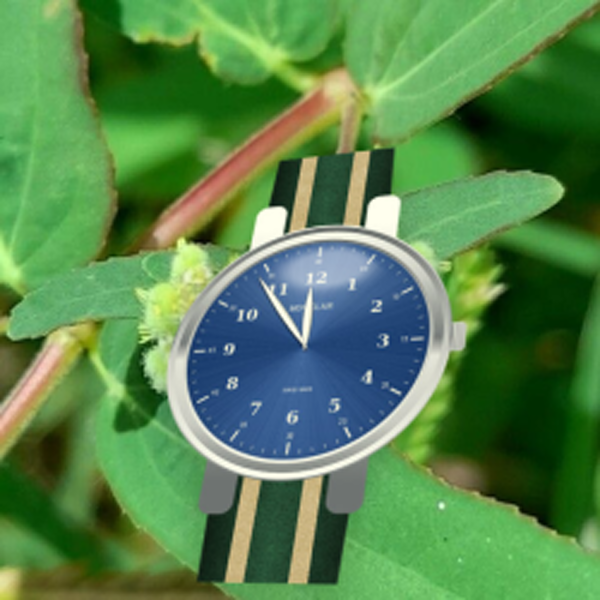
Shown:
**11:54**
